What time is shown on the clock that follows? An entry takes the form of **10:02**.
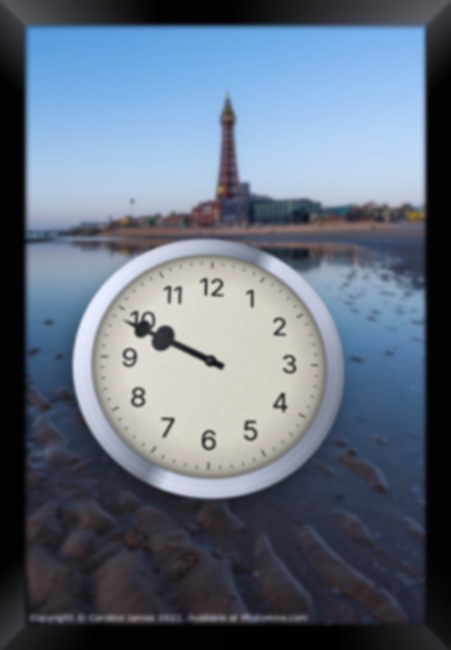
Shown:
**9:49**
